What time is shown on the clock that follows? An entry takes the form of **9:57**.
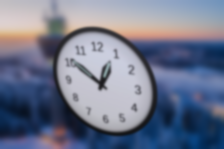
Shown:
**12:51**
